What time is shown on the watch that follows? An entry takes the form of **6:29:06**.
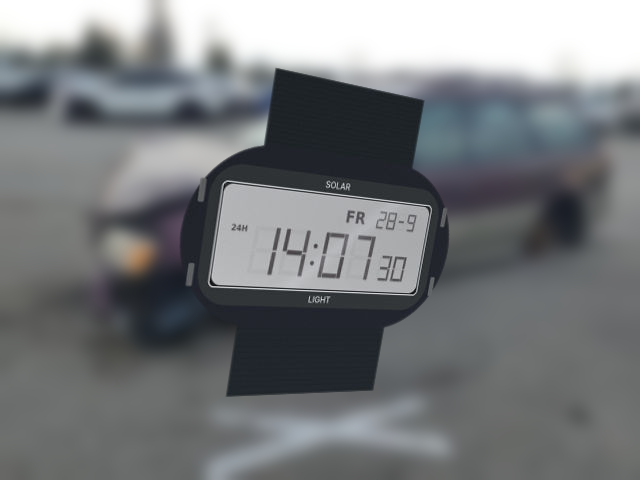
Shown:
**14:07:30**
